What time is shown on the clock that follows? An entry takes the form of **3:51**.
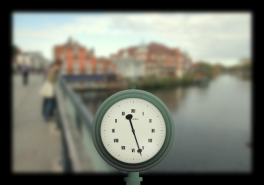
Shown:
**11:27**
